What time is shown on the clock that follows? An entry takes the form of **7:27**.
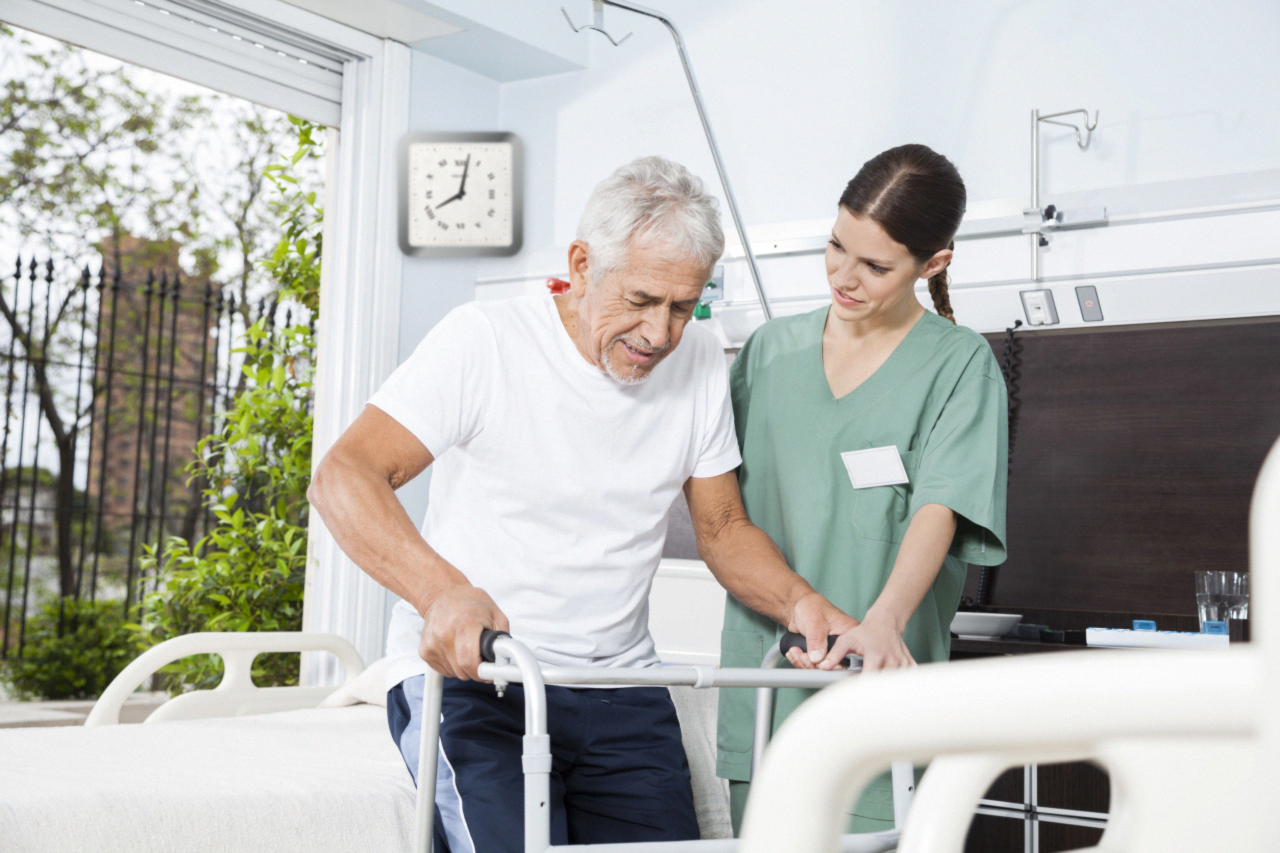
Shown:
**8:02**
